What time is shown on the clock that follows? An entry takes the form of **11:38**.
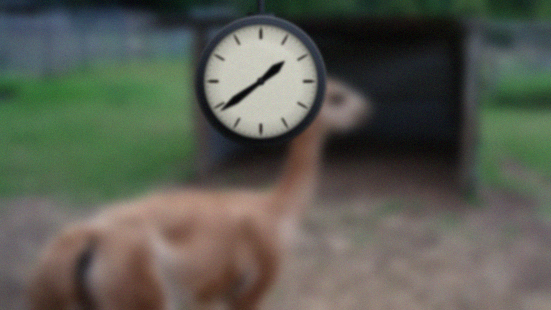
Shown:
**1:39**
